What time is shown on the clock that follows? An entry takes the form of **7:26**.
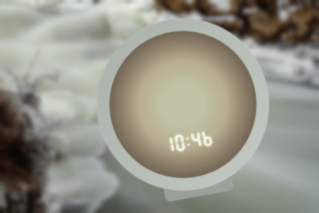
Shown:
**10:46**
